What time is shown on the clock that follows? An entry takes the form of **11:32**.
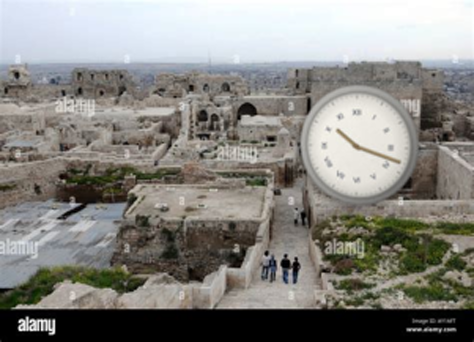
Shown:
**10:18**
